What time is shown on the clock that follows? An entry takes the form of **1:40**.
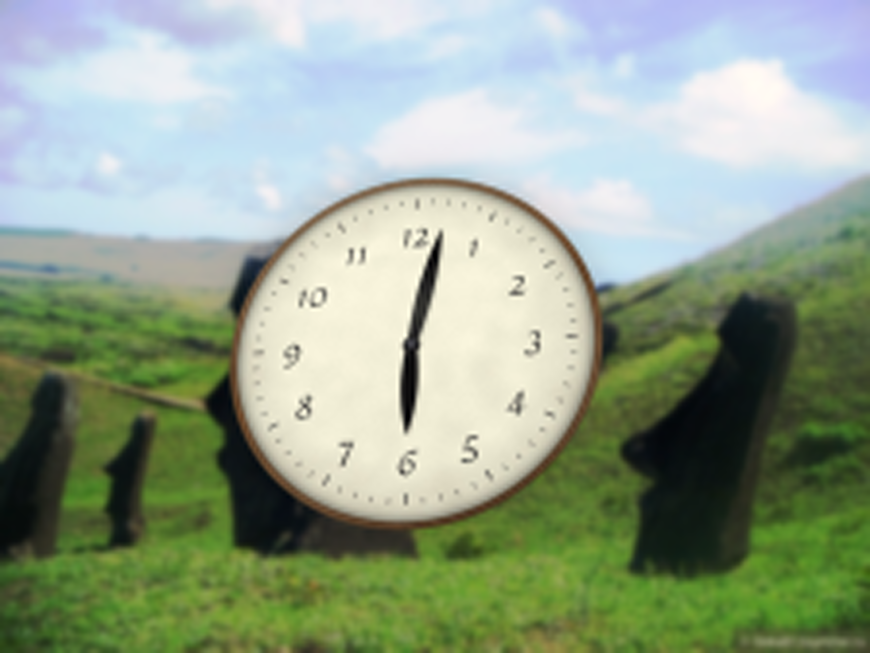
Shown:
**6:02**
